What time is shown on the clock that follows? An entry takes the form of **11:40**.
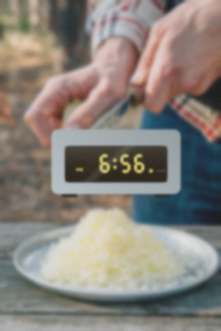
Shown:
**6:56**
